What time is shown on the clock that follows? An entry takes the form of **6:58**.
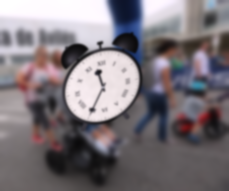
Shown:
**11:35**
